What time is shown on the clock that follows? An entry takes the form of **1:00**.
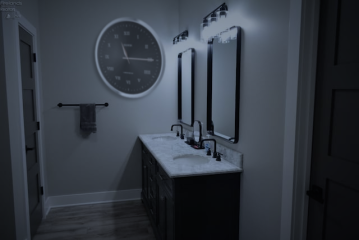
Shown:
**11:15**
